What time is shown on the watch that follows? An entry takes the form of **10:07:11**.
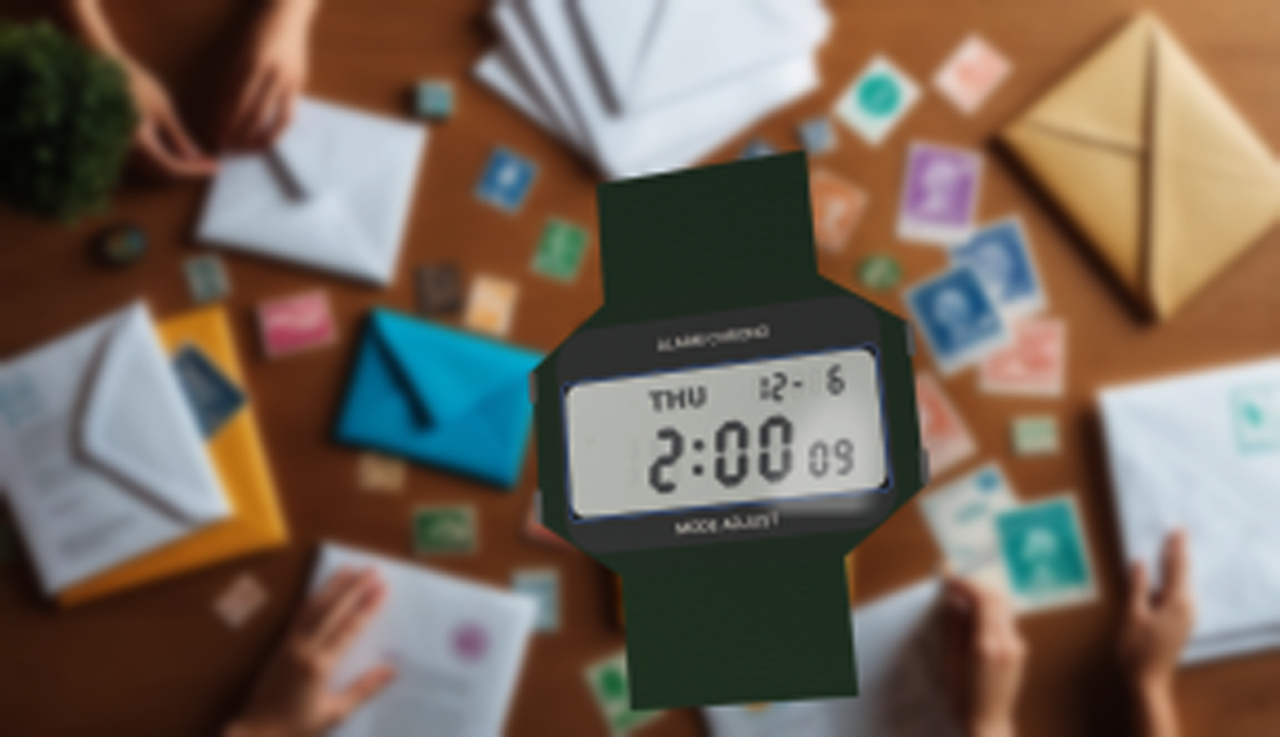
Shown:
**2:00:09**
